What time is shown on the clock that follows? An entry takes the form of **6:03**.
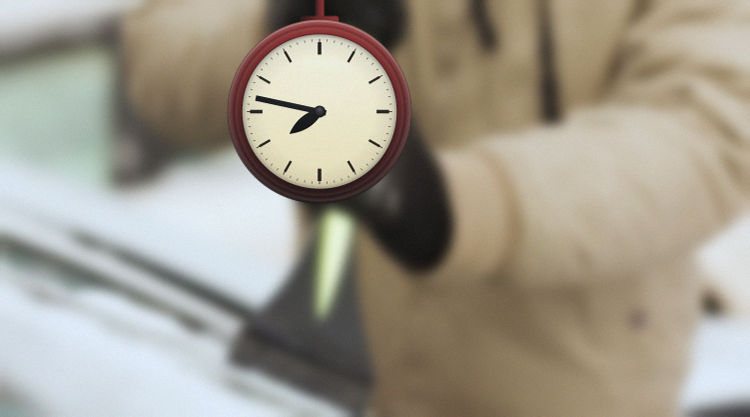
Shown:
**7:47**
